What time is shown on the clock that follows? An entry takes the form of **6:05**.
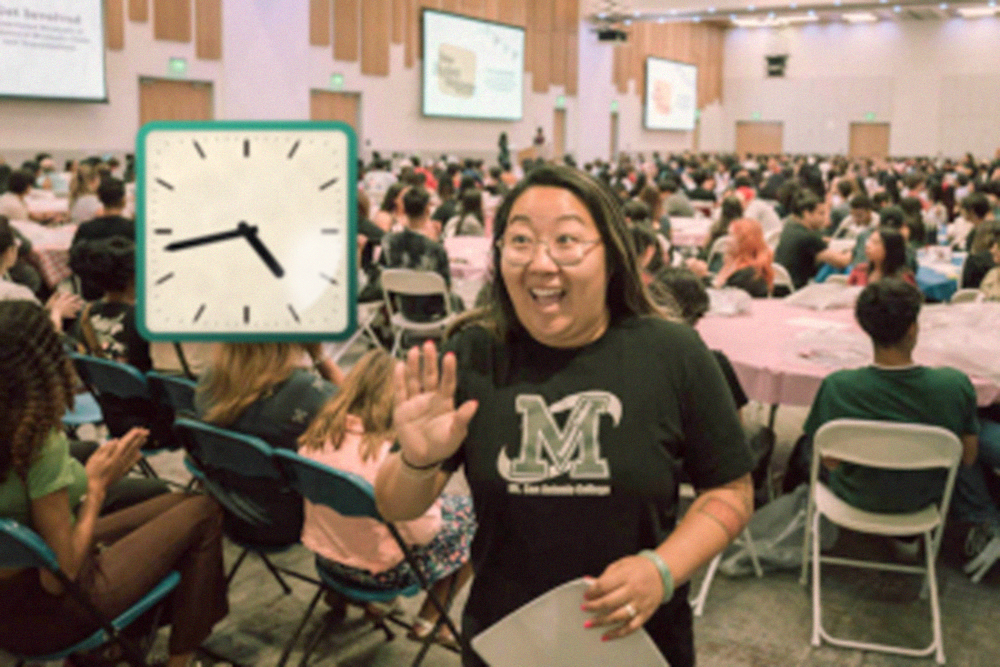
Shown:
**4:43**
